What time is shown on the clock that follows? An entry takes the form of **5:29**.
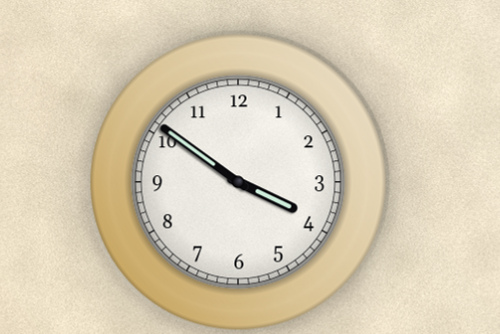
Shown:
**3:51**
